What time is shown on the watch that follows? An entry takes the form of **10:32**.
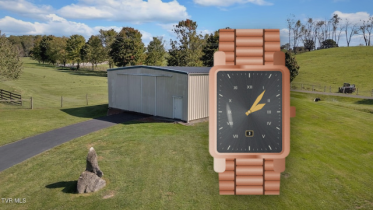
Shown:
**2:06**
